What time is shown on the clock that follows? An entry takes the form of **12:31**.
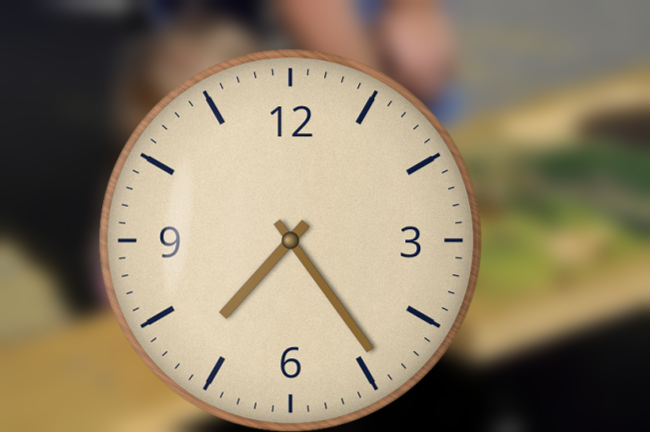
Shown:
**7:24**
